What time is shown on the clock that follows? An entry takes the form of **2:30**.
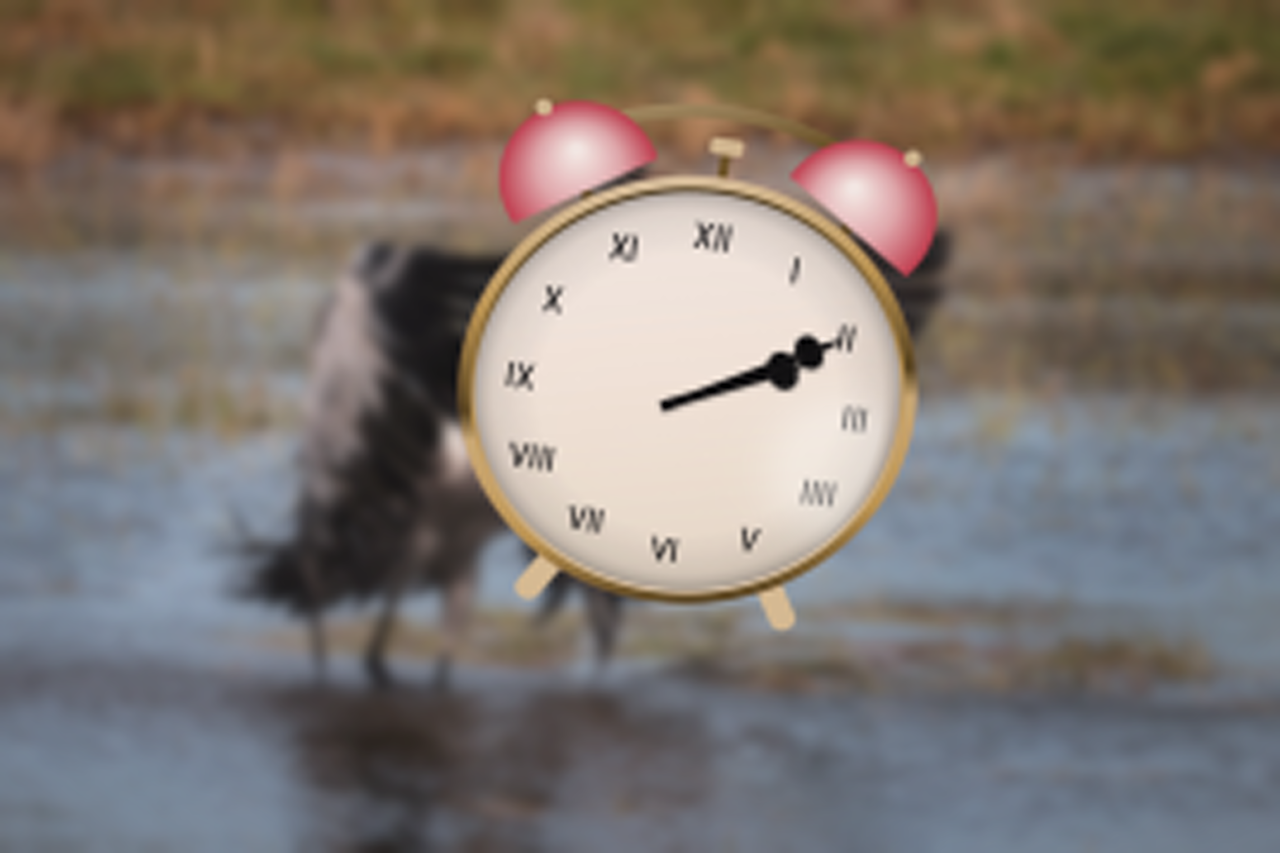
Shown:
**2:10**
